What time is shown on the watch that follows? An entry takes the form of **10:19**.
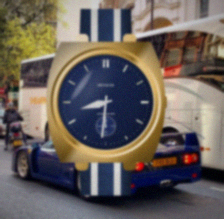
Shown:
**8:31**
